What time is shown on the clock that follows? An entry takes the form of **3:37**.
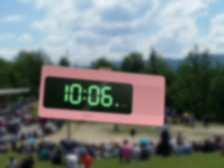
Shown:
**10:06**
